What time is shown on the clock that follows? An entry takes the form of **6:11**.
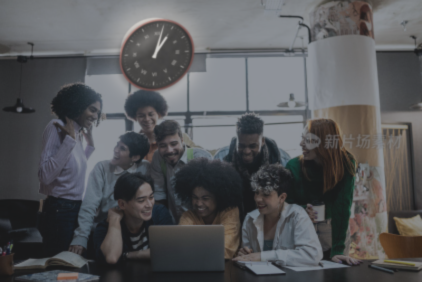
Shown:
**1:02**
